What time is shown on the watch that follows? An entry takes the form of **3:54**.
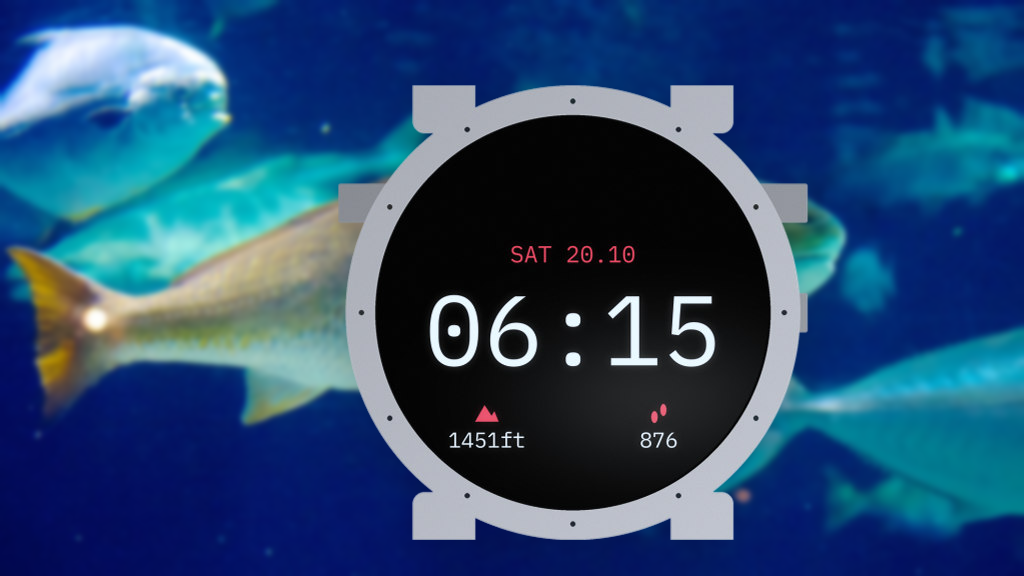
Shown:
**6:15**
